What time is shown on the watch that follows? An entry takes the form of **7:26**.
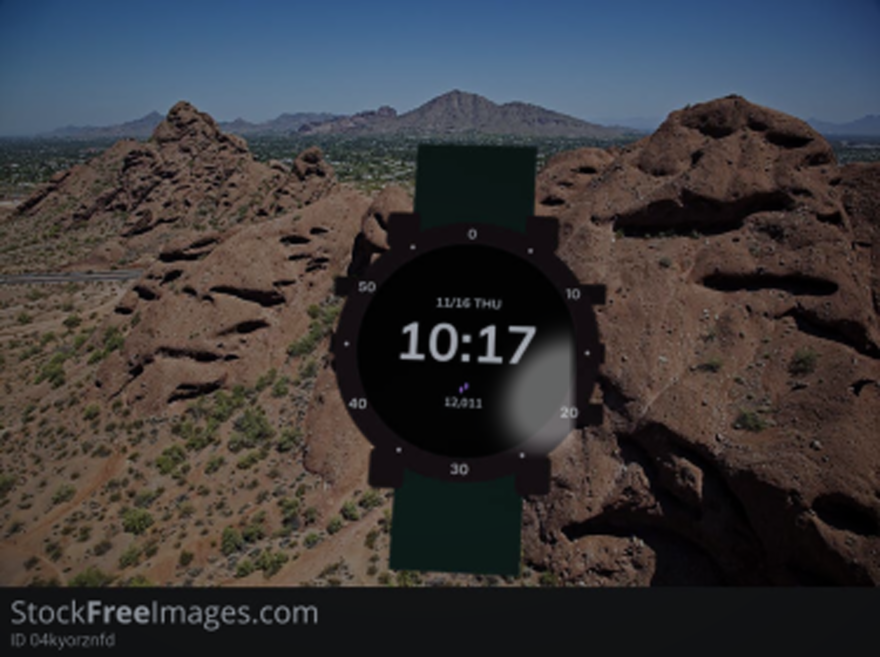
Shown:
**10:17**
